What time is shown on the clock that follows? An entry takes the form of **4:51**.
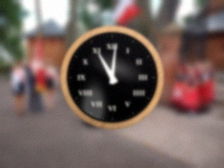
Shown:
**11:01**
